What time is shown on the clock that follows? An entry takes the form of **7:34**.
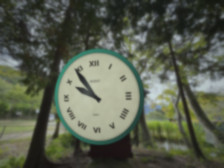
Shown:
**9:54**
